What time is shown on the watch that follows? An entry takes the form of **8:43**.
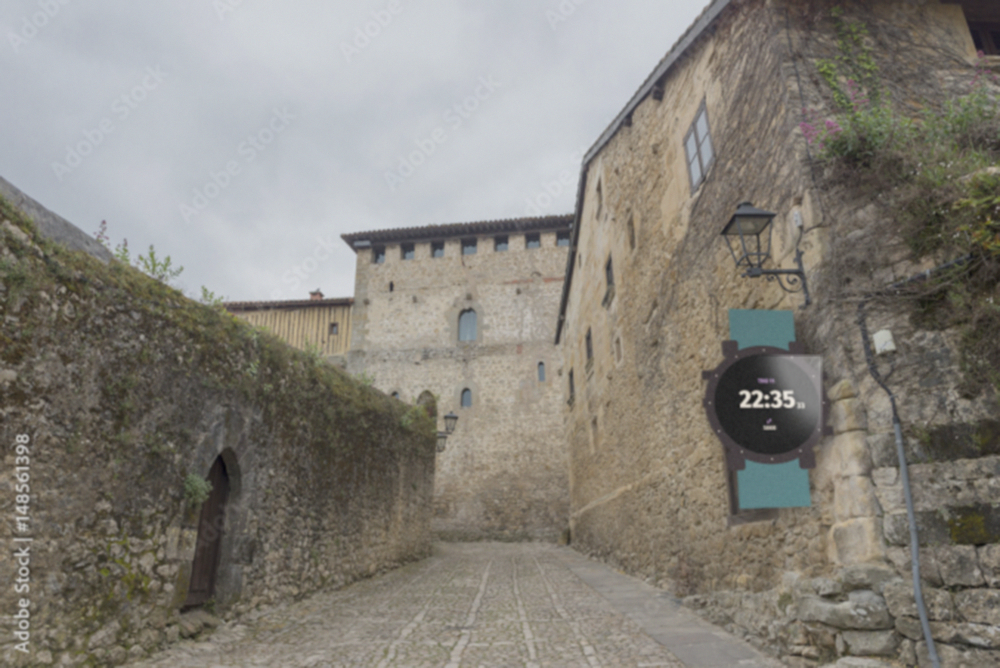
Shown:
**22:35**
